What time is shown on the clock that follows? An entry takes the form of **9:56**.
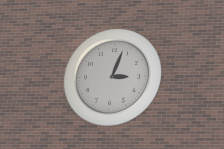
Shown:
**3:03**
